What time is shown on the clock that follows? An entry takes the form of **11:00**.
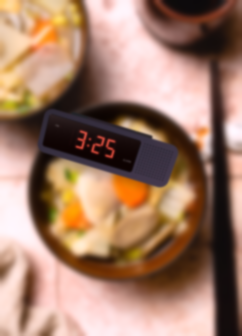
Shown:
**3:25**
